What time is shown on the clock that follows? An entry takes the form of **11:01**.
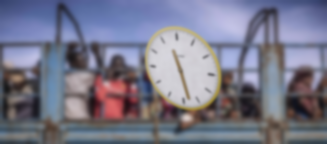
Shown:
**11:28**
